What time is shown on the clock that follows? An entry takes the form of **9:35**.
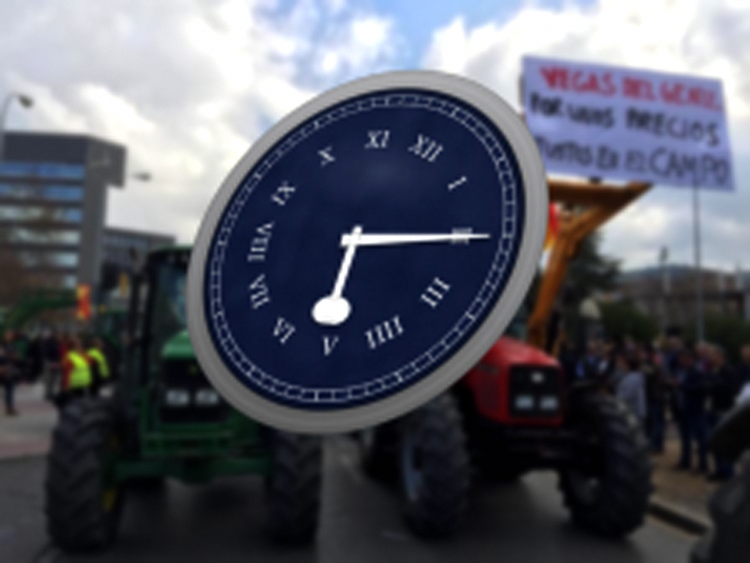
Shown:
**5:10**
